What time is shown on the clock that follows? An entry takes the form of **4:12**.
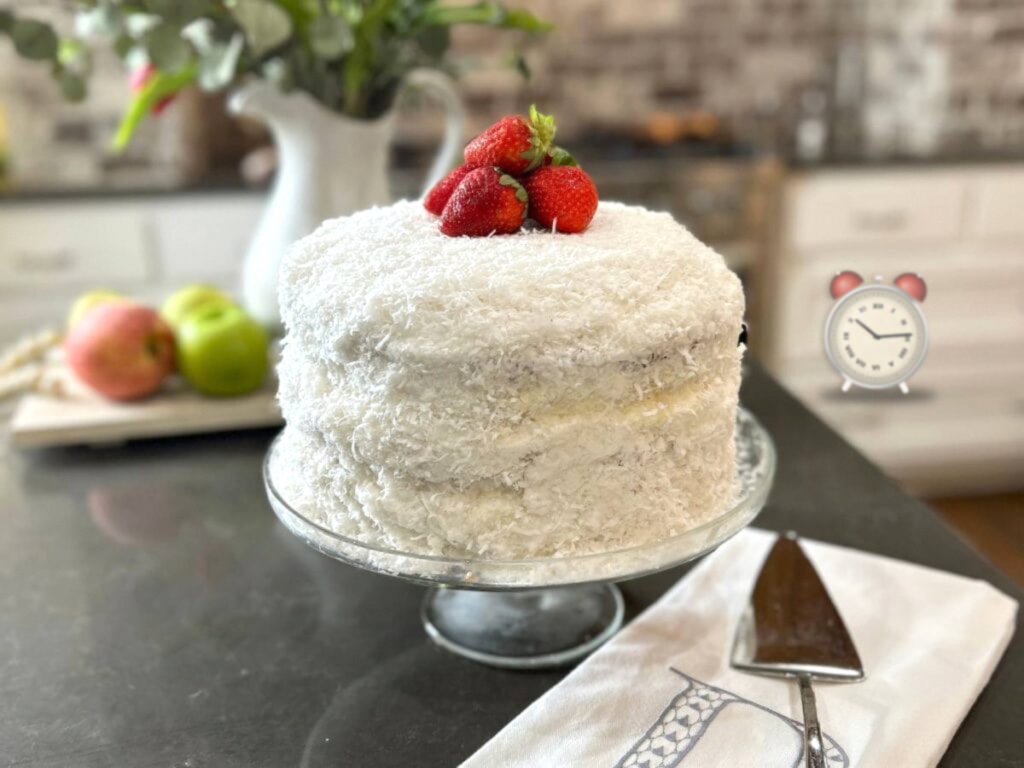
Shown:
**10:14**
